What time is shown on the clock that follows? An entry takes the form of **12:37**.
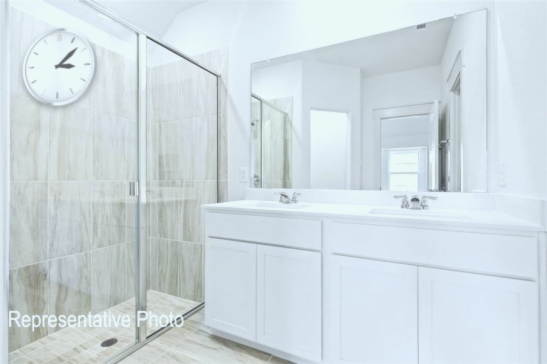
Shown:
**3:08**
